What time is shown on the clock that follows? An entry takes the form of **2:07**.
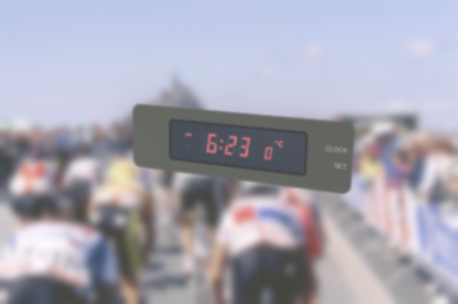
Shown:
**6:23**
